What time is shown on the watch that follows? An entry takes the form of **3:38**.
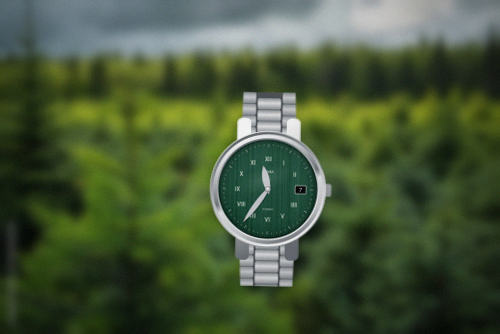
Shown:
**11:36**
